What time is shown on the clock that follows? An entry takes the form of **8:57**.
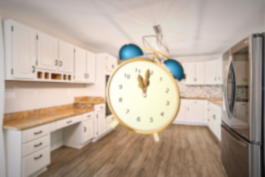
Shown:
**10:59**
